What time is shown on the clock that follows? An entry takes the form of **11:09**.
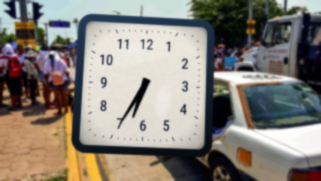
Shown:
**6:35**
